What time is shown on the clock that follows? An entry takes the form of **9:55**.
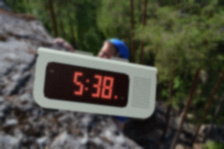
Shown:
**5:38**
